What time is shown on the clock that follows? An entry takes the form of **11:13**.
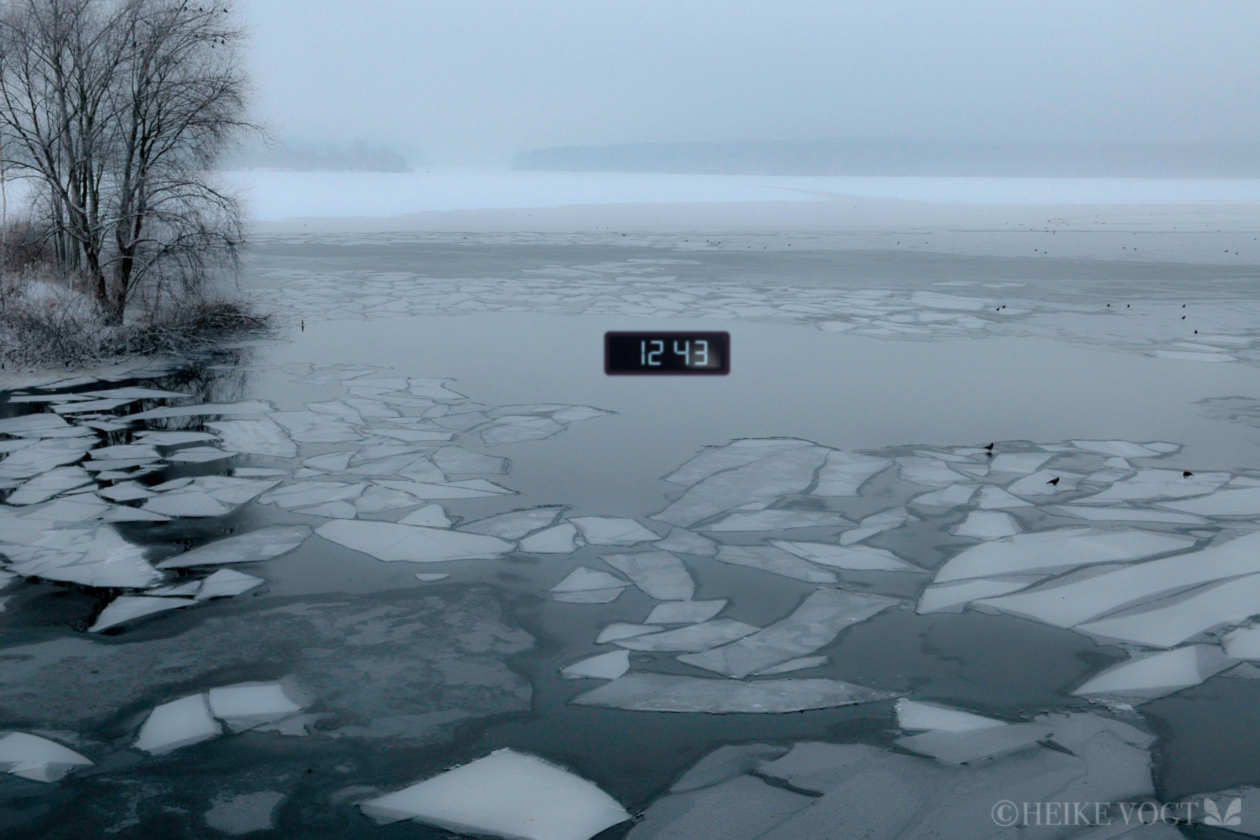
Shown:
**12:43**
